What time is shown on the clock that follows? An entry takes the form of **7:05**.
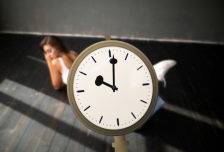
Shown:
**10:01**
